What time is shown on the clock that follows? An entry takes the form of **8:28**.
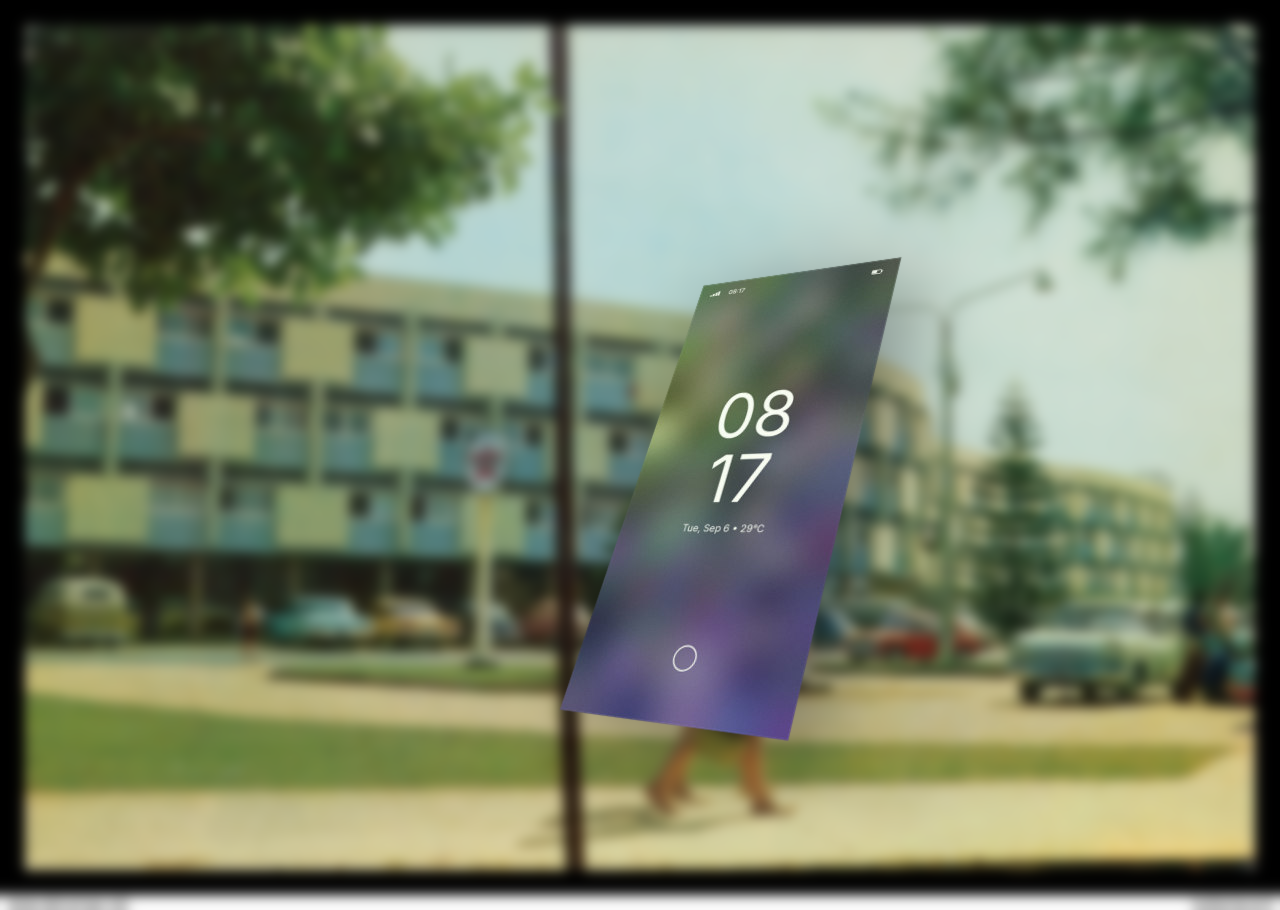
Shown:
**8:17**
